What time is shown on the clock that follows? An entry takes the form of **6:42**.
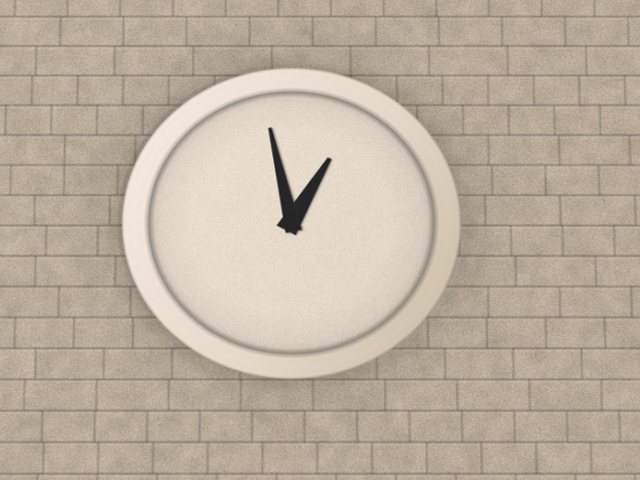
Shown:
**12:58**
